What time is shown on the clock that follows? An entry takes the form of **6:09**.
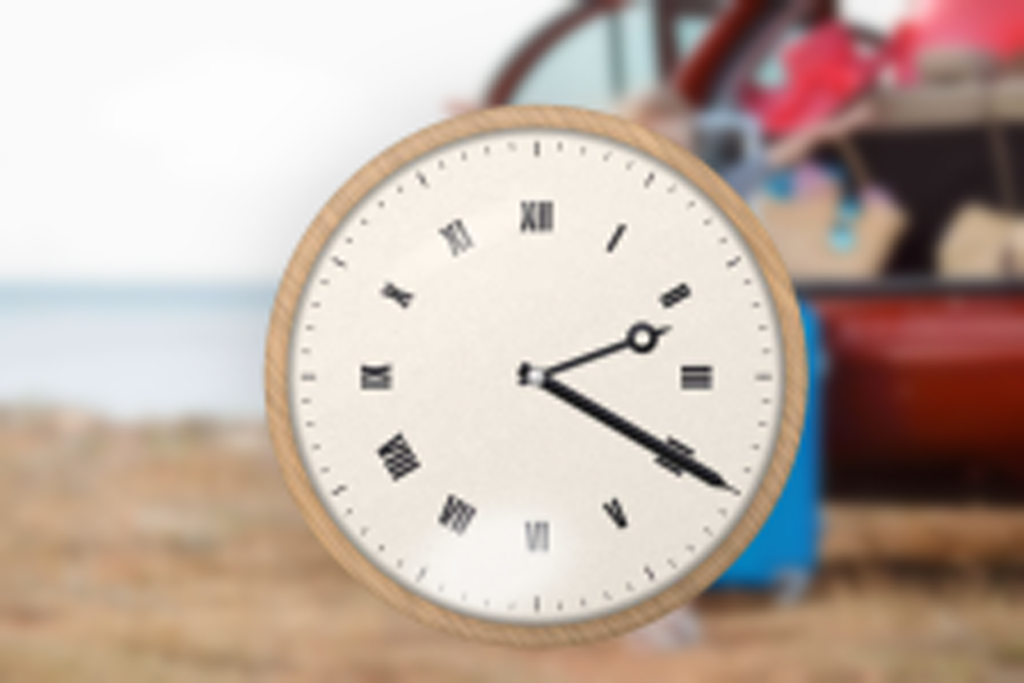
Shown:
**2:20**
